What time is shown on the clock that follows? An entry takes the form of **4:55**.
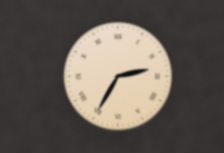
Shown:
**2:35**
